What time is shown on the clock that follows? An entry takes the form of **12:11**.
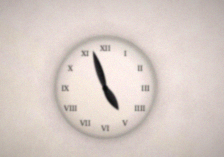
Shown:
**4:57**
